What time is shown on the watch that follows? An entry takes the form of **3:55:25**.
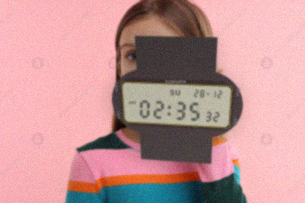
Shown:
**2:35:32**
